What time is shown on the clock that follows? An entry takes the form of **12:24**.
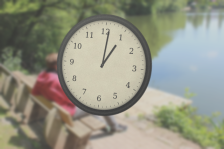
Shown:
**1:01**
